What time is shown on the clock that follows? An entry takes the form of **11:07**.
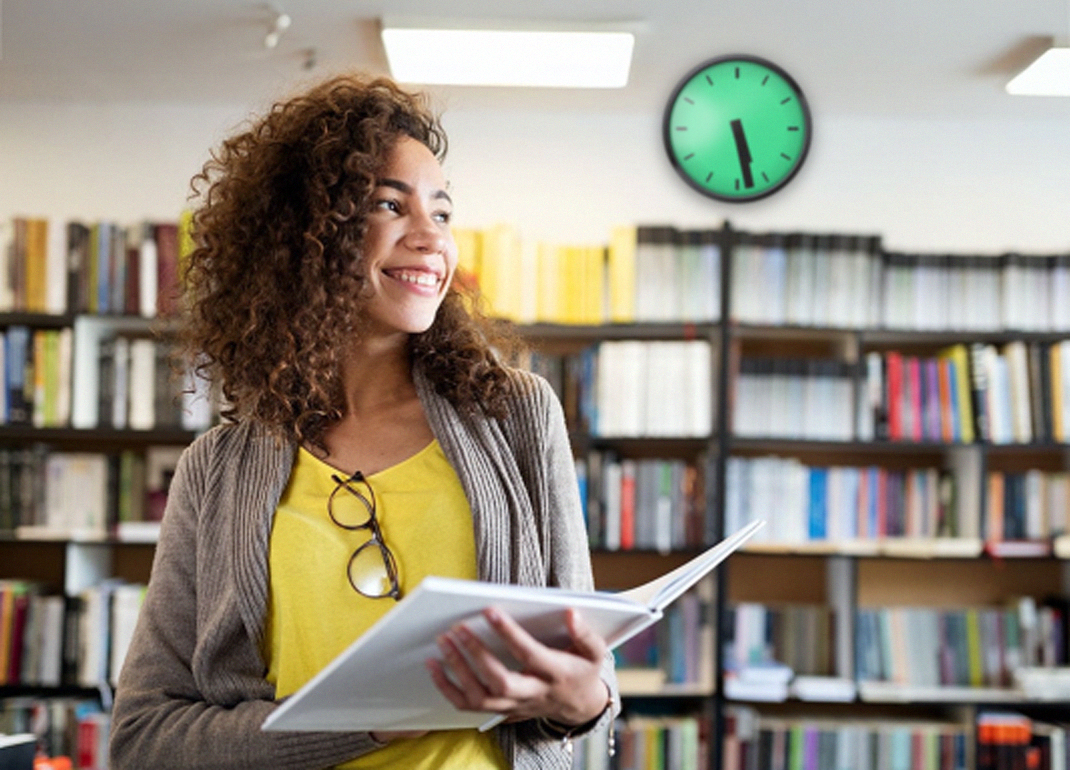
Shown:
**5:28**
